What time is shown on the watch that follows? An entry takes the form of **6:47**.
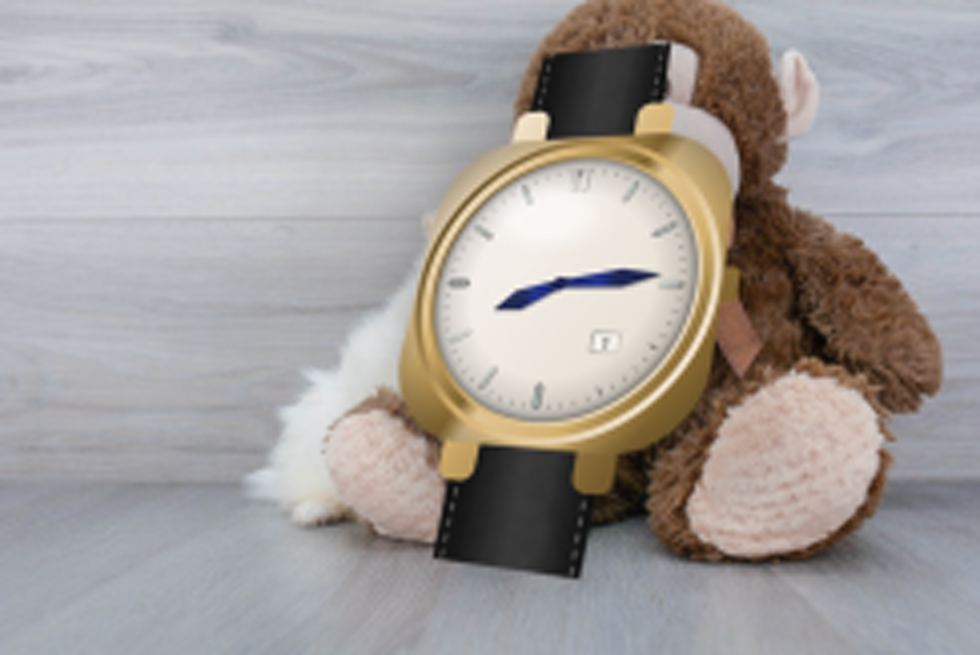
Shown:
**8:14**
